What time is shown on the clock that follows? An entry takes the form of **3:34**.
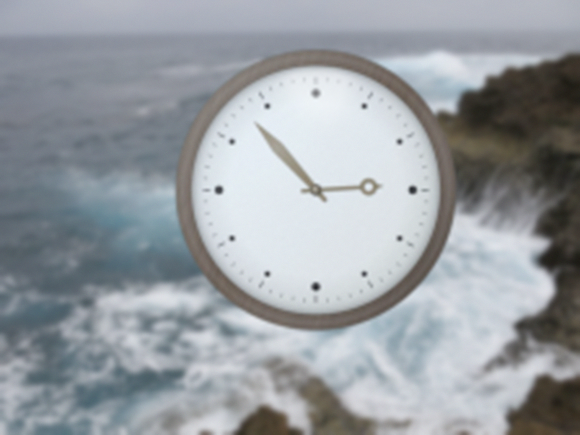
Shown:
**2:53**
